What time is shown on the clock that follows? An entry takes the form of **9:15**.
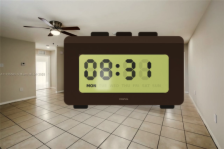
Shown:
**8:31**
